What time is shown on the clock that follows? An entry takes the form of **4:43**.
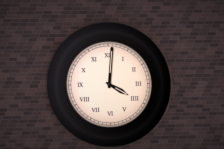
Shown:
**4:01**
